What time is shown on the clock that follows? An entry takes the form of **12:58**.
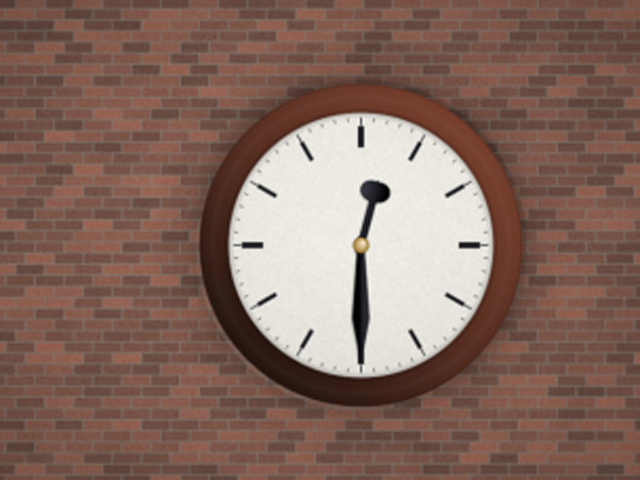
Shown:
**12:30**
